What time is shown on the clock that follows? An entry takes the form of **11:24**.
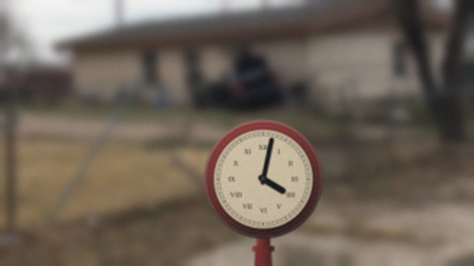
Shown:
**4:02**
